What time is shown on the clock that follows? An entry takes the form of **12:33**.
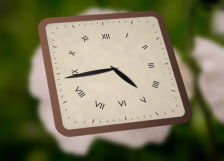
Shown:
**4:44**
